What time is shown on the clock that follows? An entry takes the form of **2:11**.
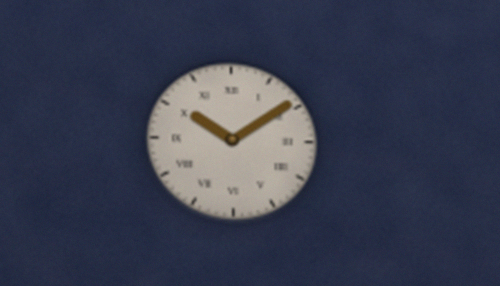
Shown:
**10:09**
